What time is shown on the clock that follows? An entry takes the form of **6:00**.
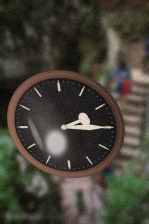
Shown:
**2:15**
